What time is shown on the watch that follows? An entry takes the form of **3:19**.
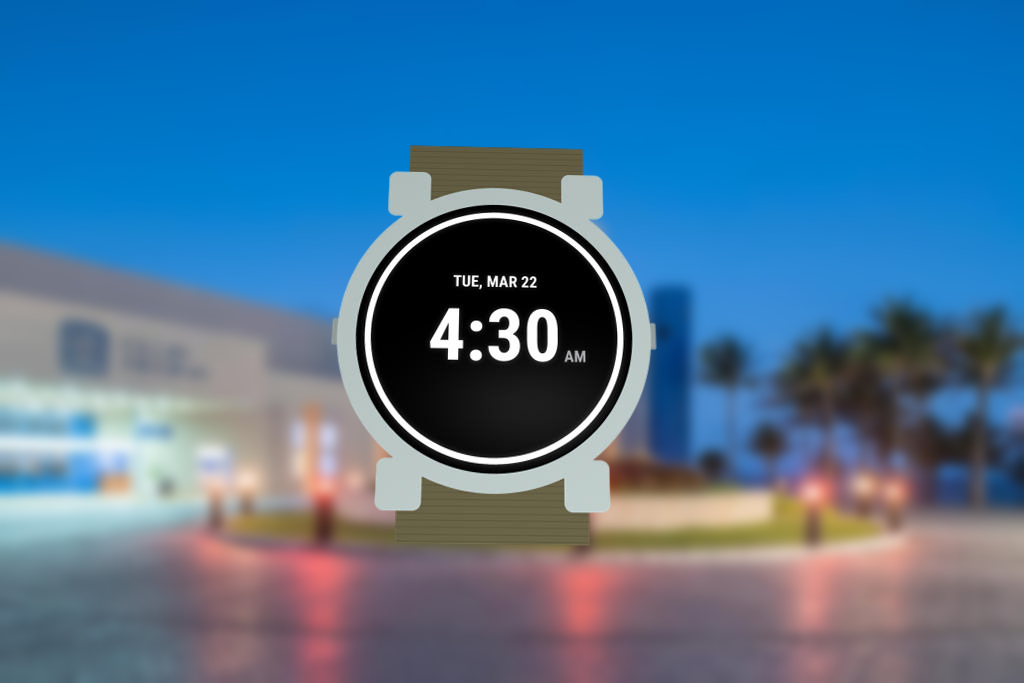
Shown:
**4:30**
